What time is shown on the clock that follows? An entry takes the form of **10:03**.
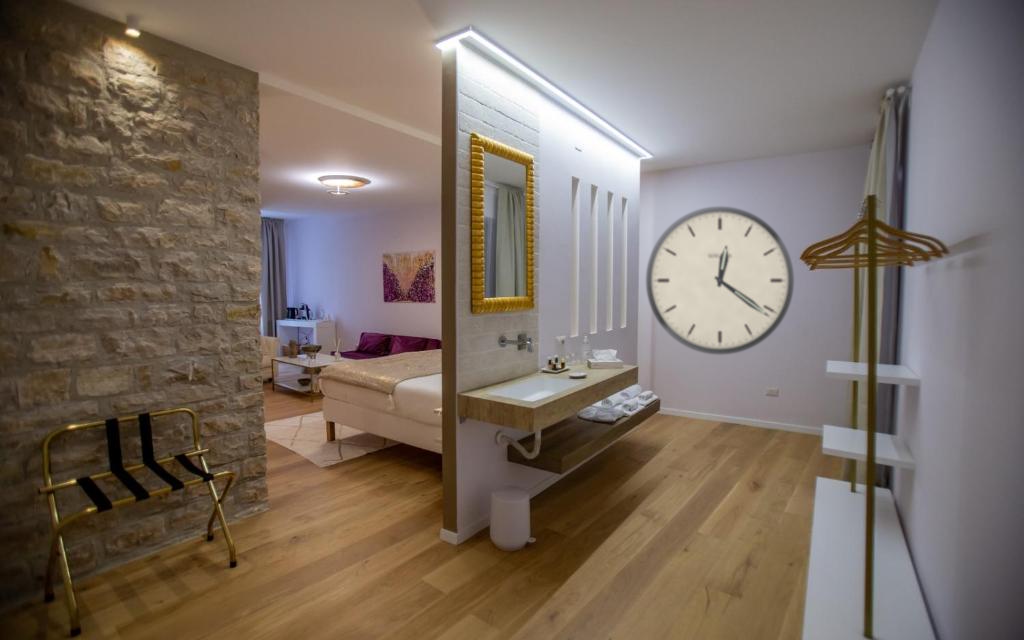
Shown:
**12:21**
